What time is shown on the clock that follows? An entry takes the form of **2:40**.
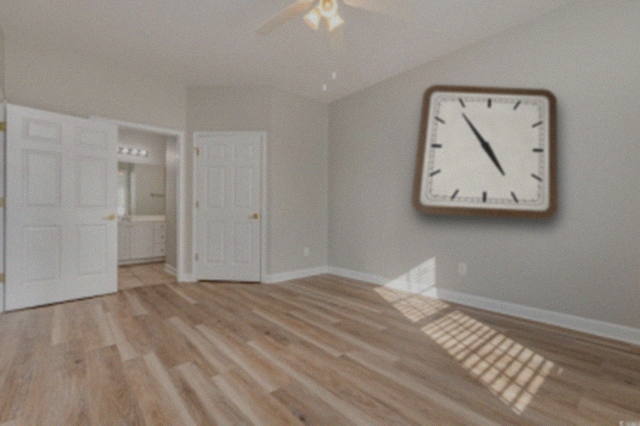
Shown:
**4:54**
